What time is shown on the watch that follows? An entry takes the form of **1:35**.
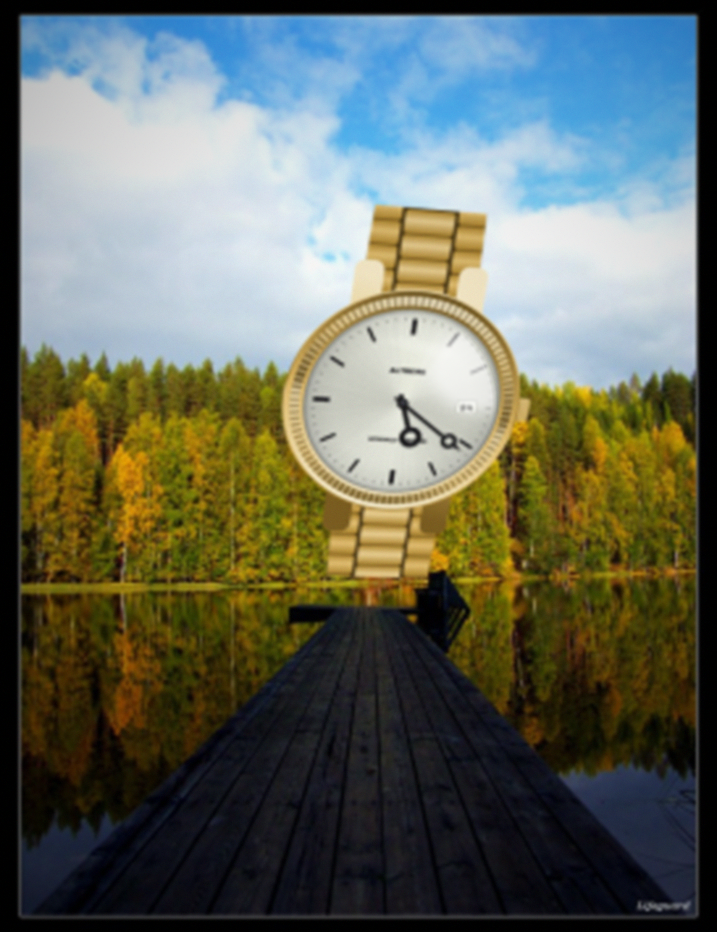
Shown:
**5:21**
